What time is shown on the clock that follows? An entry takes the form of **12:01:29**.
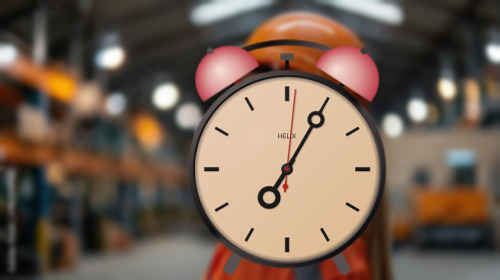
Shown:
**7:05:01**
